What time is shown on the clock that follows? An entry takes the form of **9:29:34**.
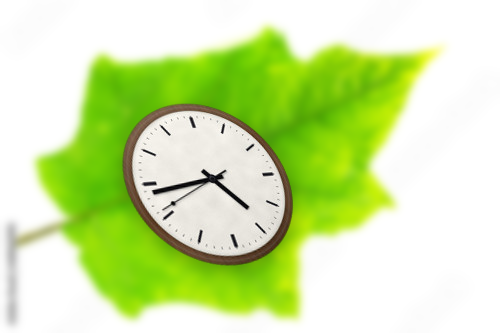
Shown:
**4:43:41**
